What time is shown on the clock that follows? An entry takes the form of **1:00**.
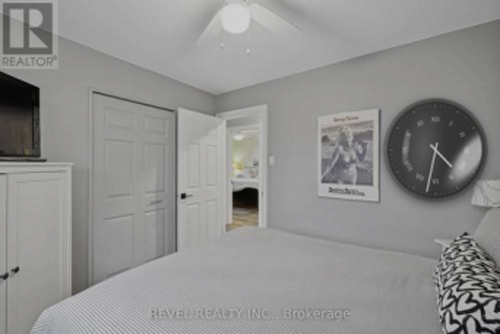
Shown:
**4:32**
